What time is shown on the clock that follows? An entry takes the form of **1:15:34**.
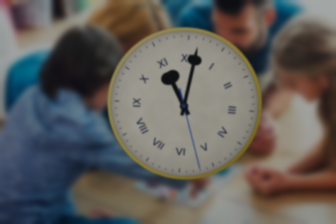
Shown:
**11:01:27**
